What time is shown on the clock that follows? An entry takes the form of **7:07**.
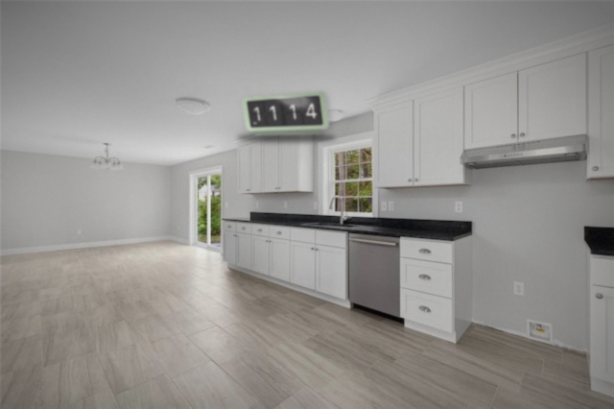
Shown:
**11:14**
